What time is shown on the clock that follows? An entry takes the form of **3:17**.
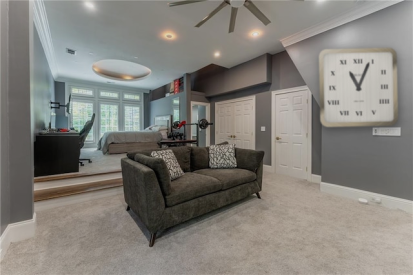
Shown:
**11:04**
